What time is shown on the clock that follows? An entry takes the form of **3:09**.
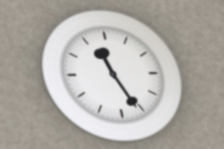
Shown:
**11:26**
